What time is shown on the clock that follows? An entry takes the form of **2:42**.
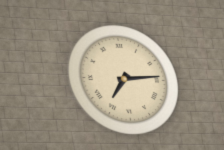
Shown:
**7:14**
